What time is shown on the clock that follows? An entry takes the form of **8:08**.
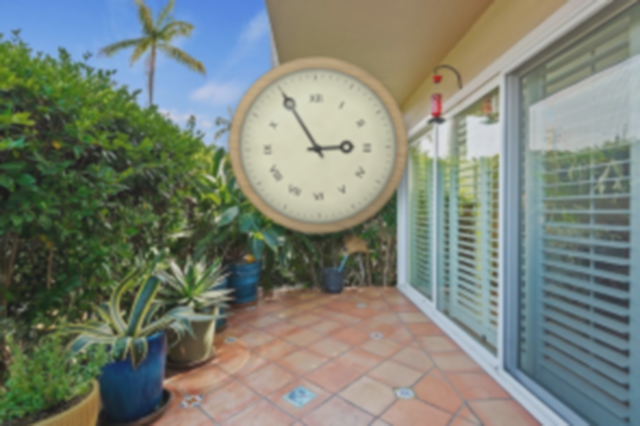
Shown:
**2:55**
